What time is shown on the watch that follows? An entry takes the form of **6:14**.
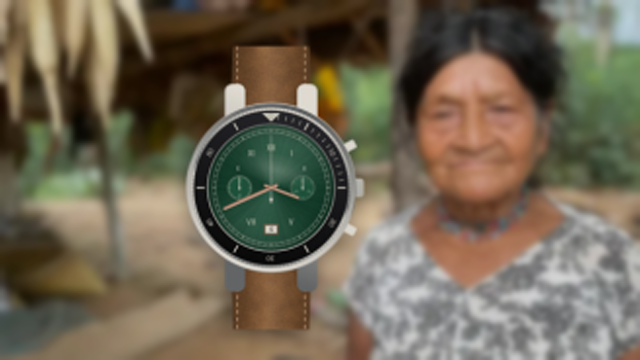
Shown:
**3:41**
